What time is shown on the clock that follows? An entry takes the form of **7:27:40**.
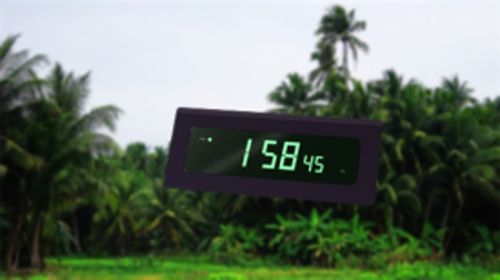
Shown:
**1:58:45**
